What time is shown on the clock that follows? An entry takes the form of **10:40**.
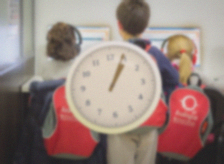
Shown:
**1:04**
